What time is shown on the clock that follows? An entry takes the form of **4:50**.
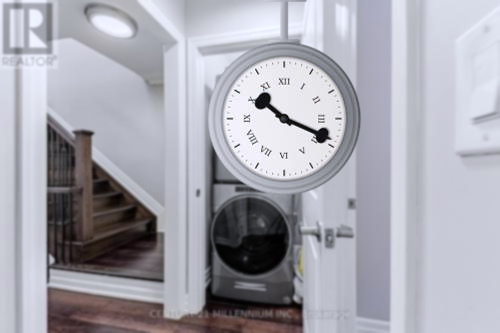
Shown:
**10:19**
